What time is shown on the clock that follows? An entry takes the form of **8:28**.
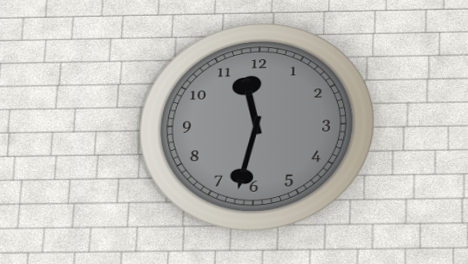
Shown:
**11:32**
